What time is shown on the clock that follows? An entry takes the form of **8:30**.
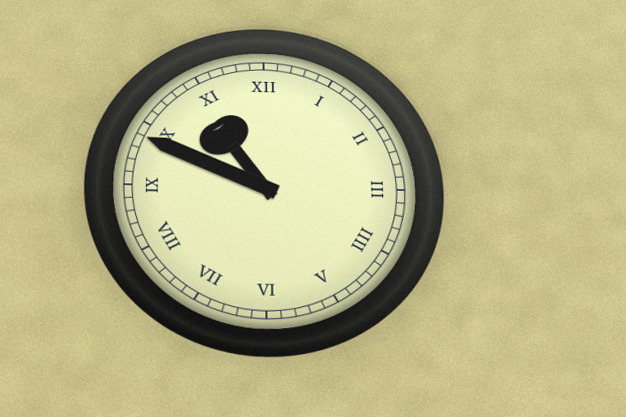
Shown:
**10:49**
